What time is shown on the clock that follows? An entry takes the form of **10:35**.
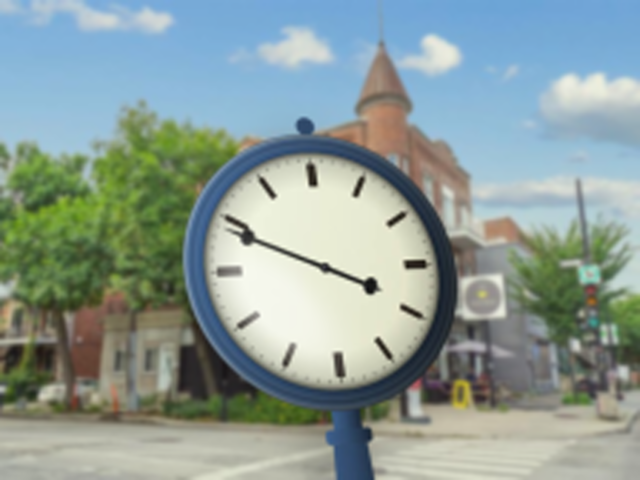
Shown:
**3:49**
